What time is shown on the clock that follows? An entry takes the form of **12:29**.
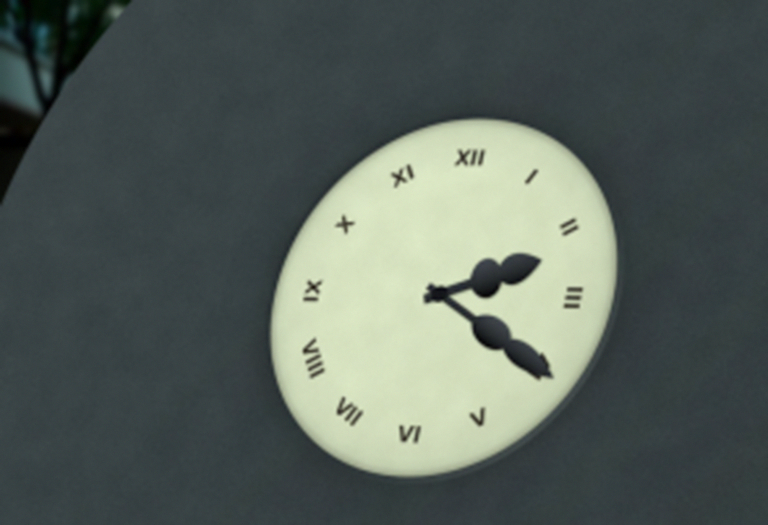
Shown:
**2:20**
